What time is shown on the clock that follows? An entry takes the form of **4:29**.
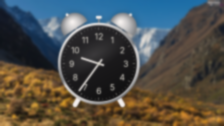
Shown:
**9:36**
